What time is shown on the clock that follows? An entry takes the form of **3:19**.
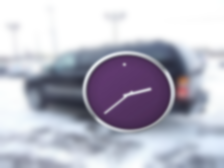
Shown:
**2:39**
